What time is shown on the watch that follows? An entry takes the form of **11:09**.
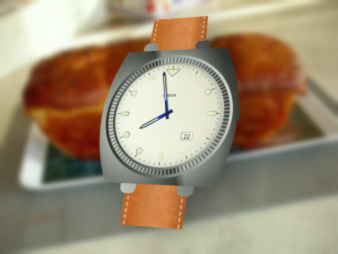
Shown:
**7:58**
